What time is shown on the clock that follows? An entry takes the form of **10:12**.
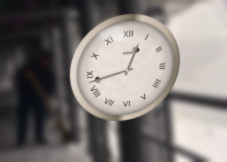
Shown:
**12:43**
